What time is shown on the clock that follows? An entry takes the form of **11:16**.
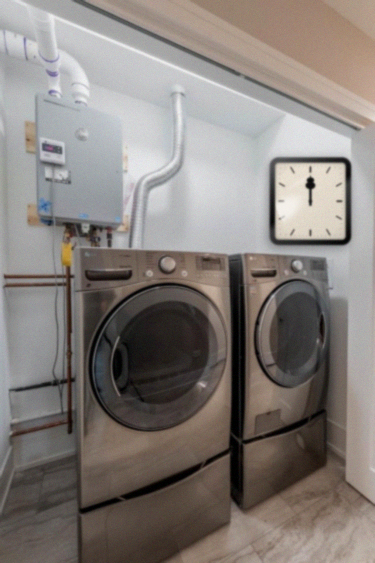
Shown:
**12:00**
